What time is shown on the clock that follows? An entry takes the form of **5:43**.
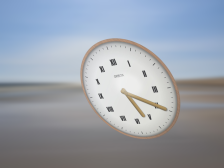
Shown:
**5:20**
